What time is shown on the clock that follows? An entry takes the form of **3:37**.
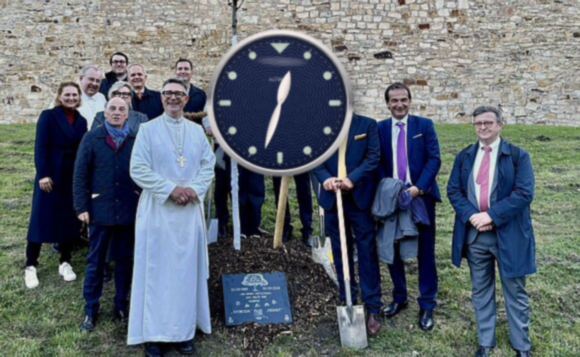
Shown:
**12:33**
